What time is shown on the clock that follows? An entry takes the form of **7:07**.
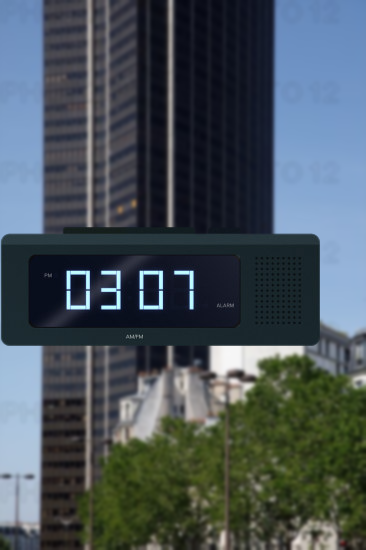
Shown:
**3:07**
